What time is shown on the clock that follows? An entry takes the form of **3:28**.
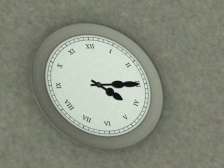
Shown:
**4:15**
